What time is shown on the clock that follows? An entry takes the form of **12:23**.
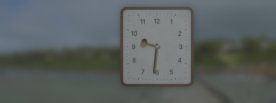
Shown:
**9:31**
